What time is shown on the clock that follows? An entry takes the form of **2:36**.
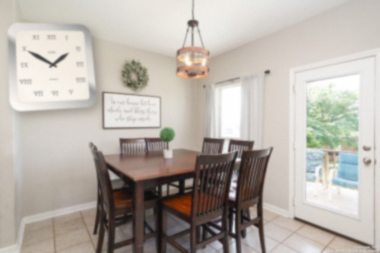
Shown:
**1:50**
